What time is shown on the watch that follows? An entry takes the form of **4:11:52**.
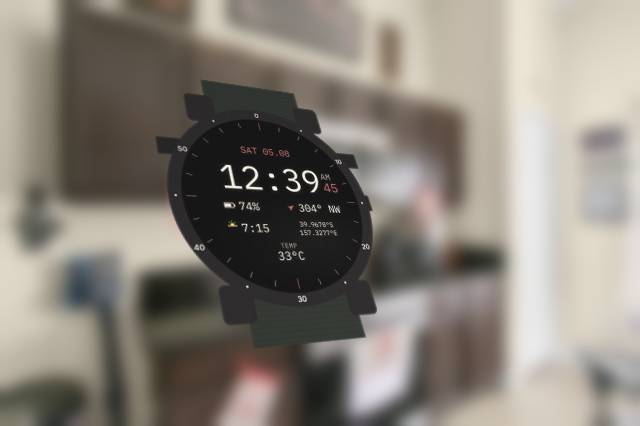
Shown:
**12:39:45**
